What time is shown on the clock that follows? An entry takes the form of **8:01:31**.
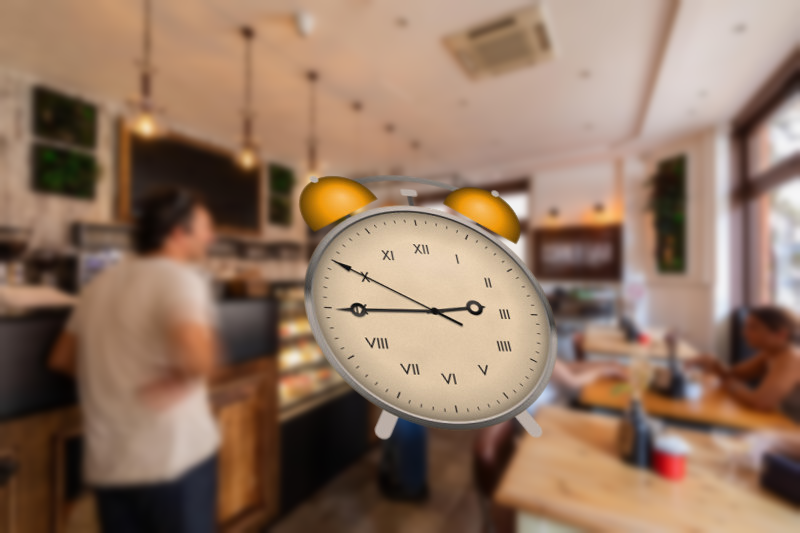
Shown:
**2:44:50**
